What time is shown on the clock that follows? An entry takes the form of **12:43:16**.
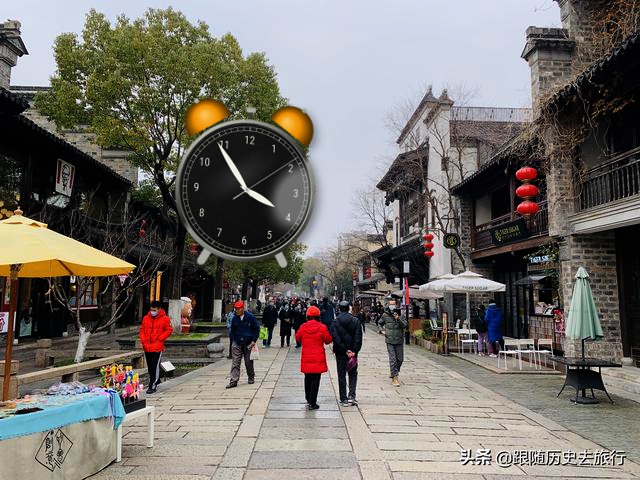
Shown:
**3:54:09**
